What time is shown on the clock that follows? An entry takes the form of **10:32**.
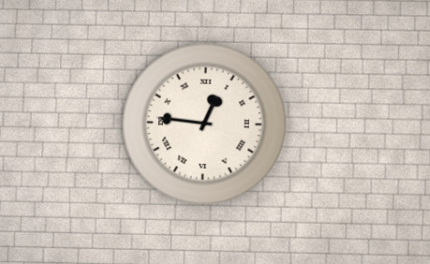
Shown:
**12:46**
